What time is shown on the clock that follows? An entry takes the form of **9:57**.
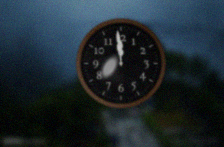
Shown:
**11:59**
